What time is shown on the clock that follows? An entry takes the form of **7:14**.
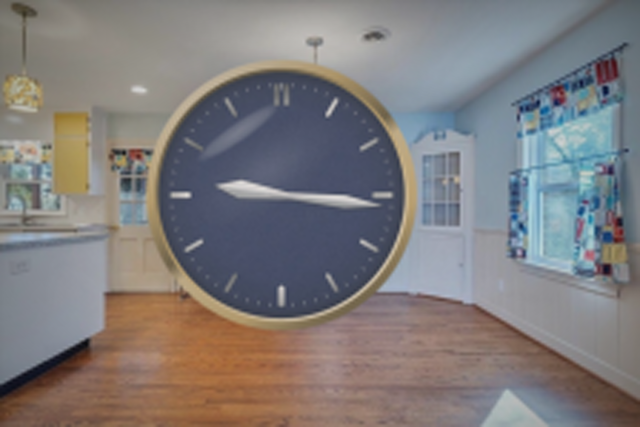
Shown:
**9:16**
